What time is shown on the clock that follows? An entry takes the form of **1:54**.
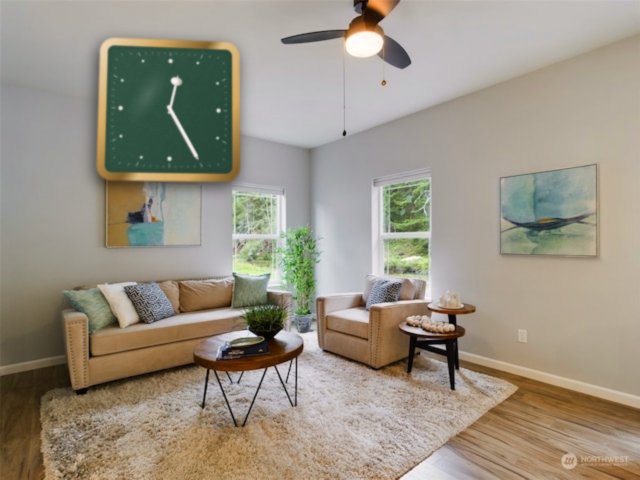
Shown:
**12:25**
